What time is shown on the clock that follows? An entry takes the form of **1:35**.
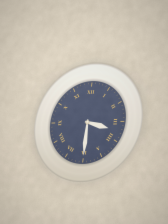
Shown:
**3:30**
